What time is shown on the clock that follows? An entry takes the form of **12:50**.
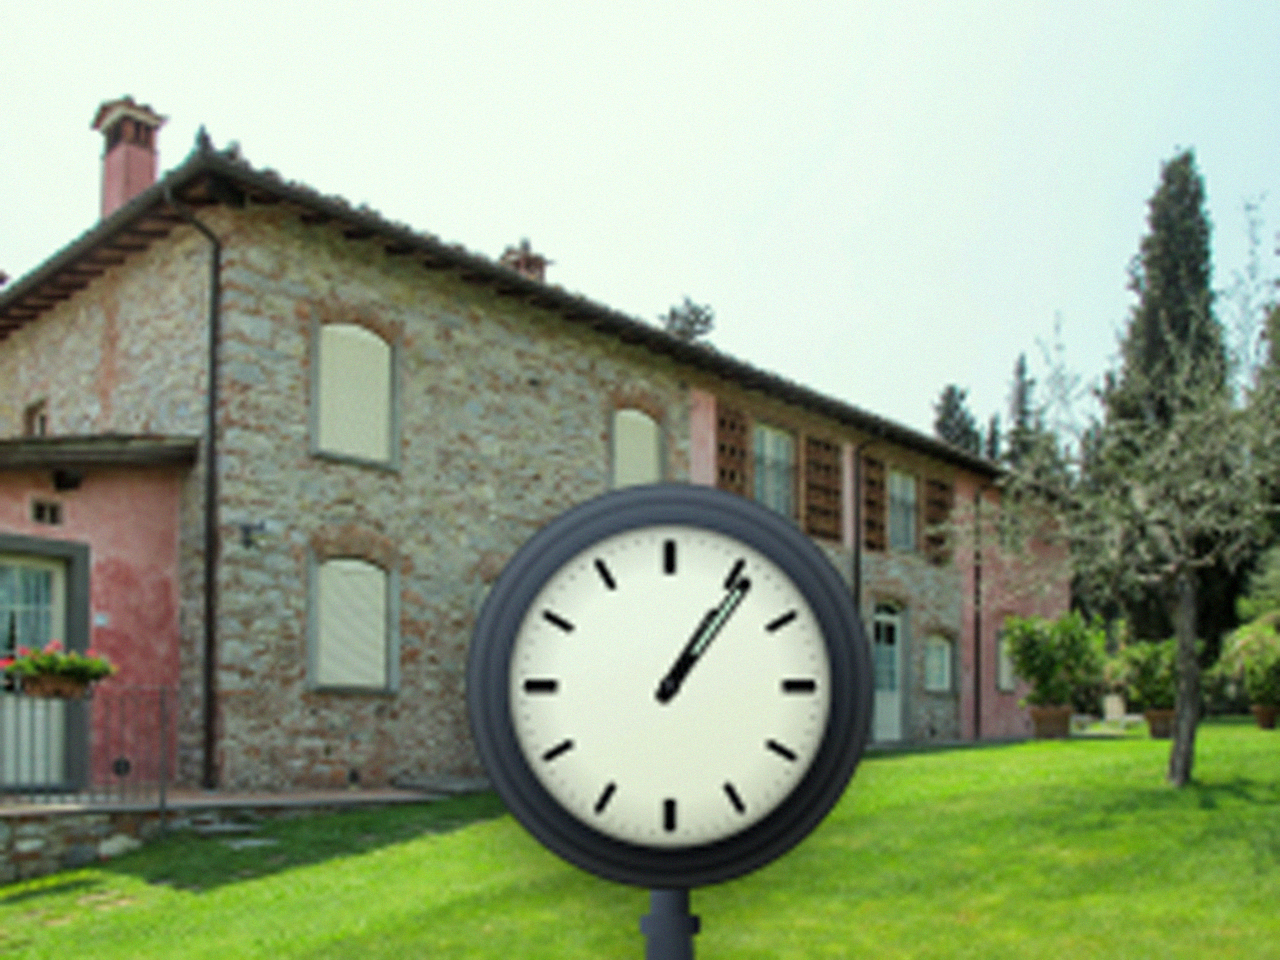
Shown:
**1:06**
